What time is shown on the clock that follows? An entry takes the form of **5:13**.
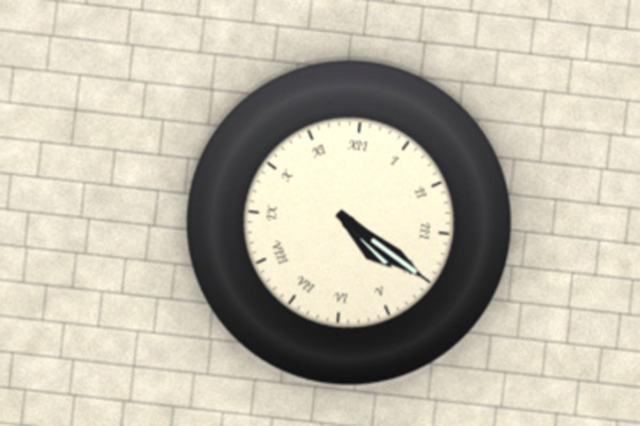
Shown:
**4:20**
